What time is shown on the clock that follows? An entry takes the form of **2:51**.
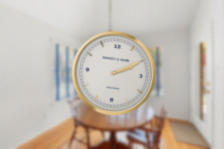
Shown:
**2:10**
